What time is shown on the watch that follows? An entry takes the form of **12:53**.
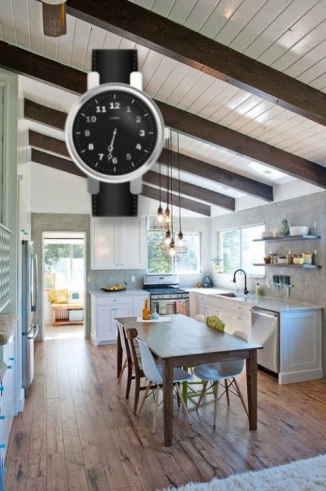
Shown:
**6:32**
